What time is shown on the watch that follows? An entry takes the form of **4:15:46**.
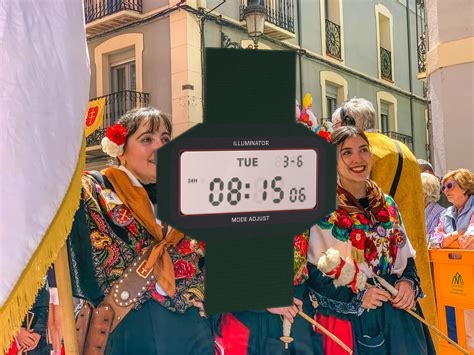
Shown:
**8:15:06**
